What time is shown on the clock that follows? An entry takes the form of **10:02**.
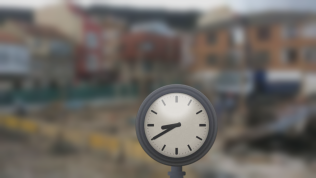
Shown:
**8:40**
